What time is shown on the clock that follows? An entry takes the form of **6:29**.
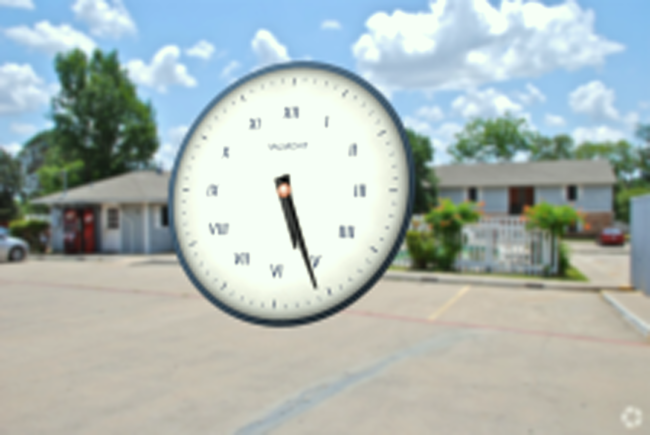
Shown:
**5:26**
